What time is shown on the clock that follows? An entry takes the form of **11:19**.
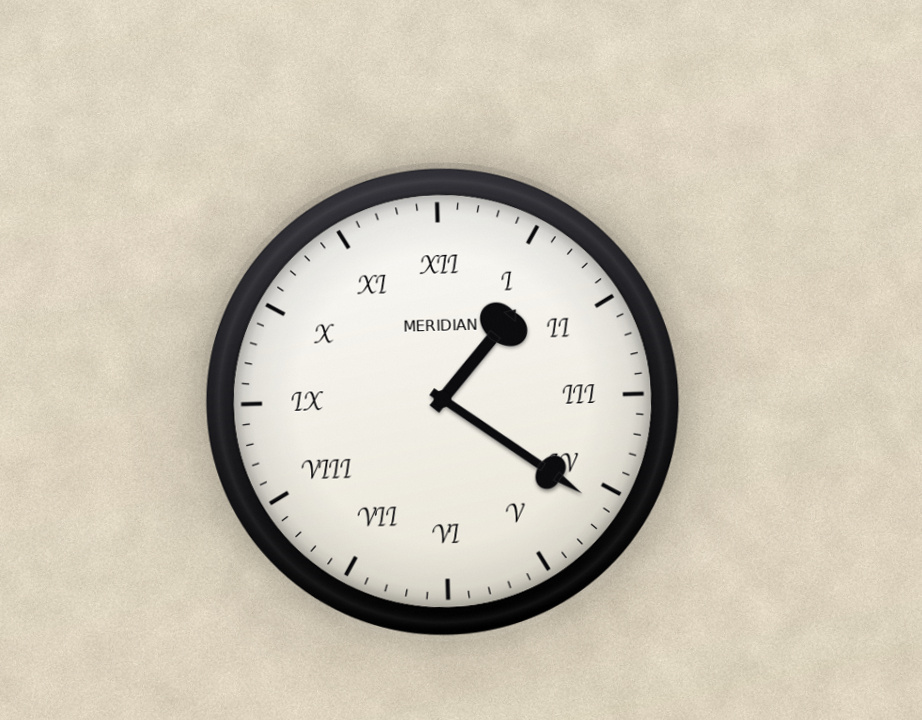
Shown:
**1:21**
